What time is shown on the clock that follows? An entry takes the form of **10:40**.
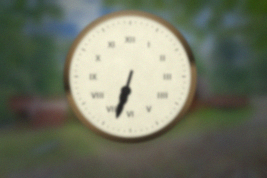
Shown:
**6:33**
